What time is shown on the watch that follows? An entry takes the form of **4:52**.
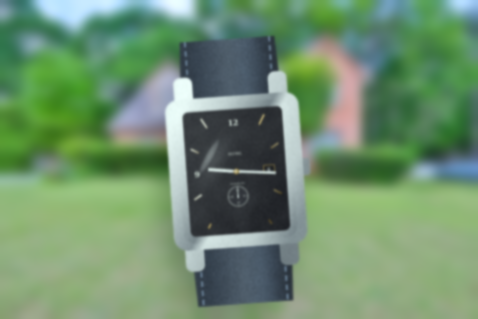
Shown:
**9:16**
